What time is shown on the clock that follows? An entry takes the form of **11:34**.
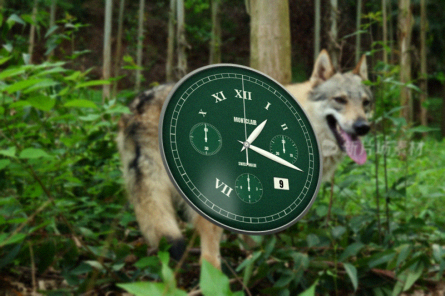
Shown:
**1:18**
